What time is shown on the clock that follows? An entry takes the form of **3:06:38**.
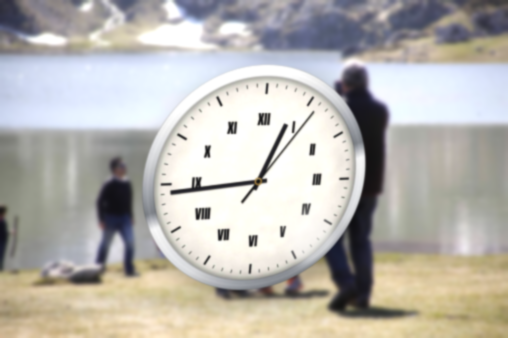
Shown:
**12:44:06**
